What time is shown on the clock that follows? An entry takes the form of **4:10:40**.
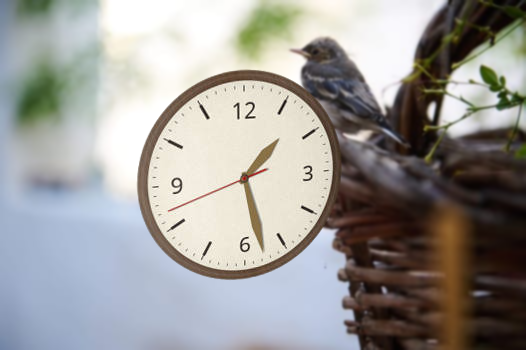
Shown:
**1:27:42**
